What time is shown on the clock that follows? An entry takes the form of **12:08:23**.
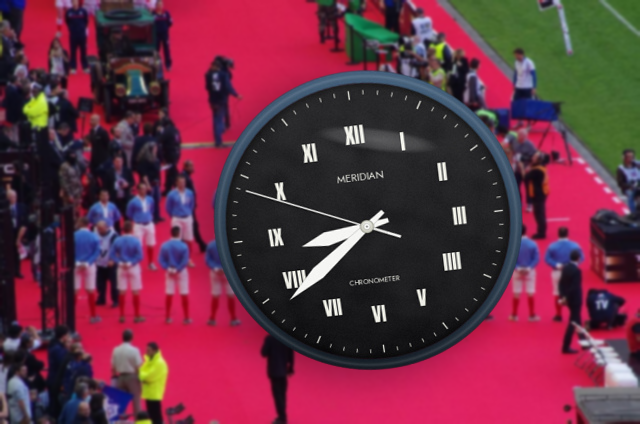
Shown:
**8:38:49**
